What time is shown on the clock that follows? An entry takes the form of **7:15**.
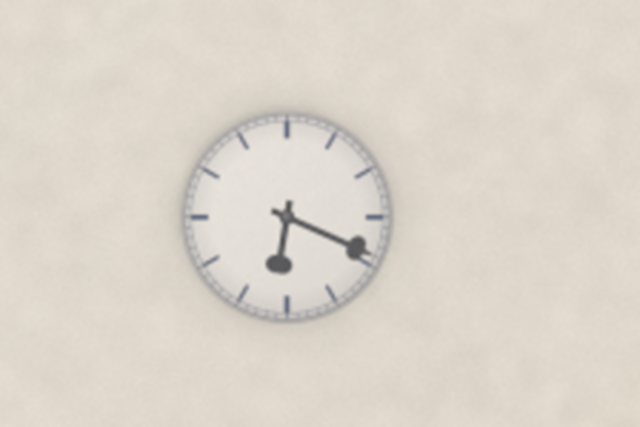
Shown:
**6:19**
